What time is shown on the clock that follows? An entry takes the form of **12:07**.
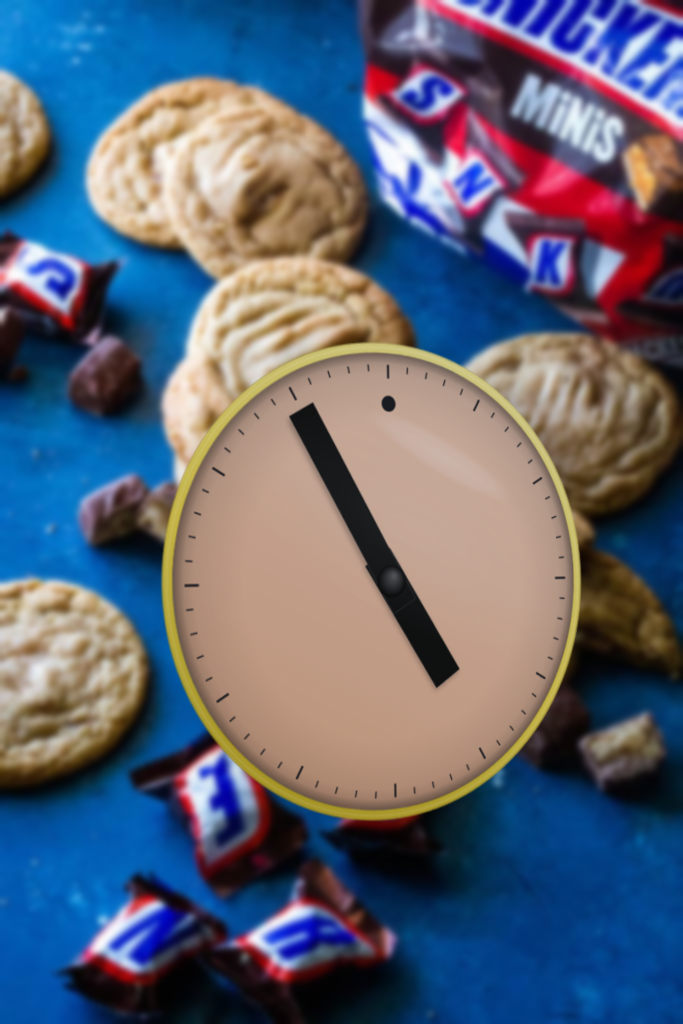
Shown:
**4:55**
